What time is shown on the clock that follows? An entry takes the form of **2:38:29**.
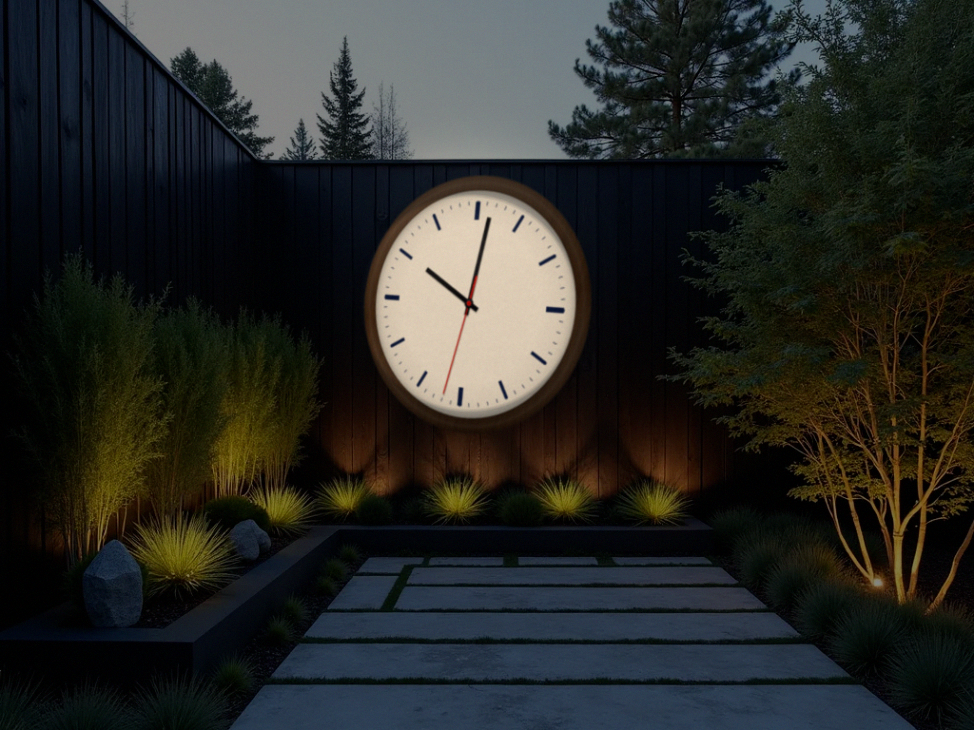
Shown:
**10:01:32**
